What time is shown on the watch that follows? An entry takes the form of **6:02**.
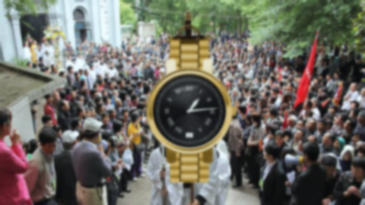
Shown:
**1:14**
